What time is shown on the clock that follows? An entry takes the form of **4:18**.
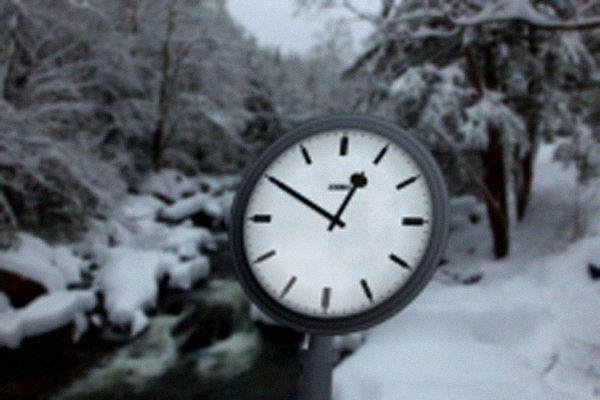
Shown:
**12:50**
